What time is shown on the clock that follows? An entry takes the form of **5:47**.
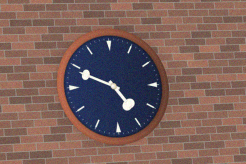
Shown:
**4:49**
